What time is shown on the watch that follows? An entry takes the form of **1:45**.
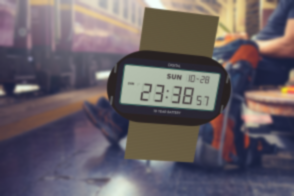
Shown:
**23:38**
